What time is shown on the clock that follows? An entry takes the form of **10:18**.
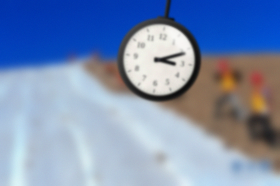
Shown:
**3:11**
